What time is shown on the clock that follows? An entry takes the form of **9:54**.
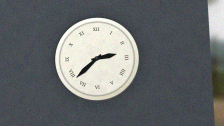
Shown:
**2:38**
